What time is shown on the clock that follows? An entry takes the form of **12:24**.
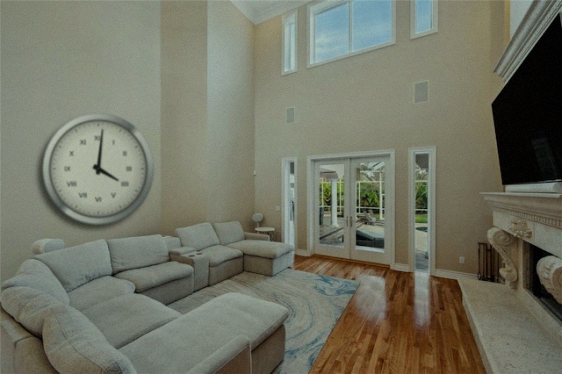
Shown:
**4:01**
